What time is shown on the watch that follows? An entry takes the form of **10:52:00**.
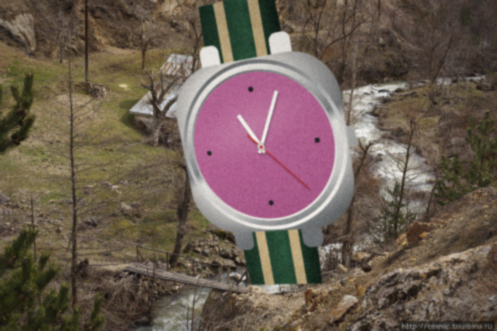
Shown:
**11:04:23**
